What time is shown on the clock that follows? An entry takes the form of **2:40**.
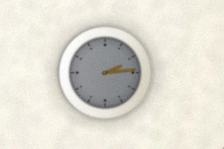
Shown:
**2:14**
